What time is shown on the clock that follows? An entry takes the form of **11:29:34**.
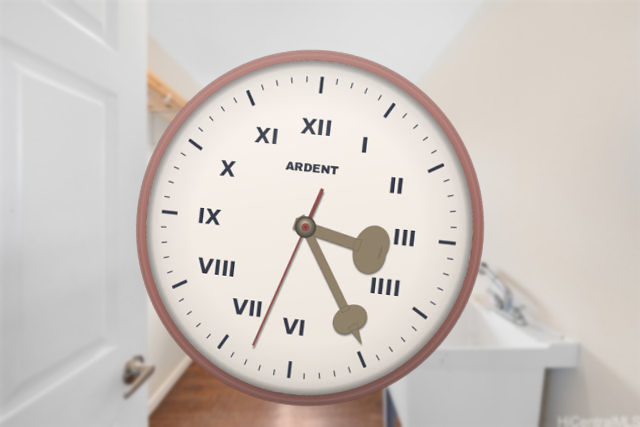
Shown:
**3:24:33**
